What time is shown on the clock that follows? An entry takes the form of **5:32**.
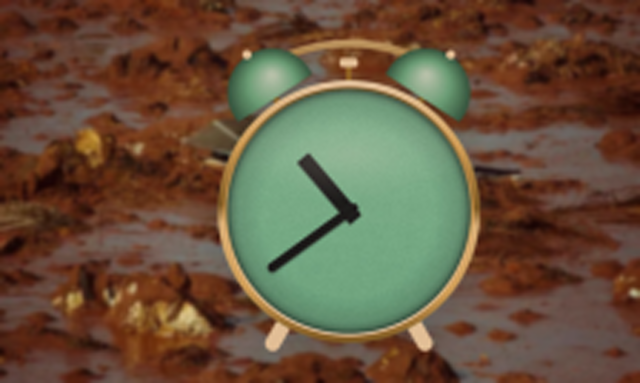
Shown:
**10:39**
